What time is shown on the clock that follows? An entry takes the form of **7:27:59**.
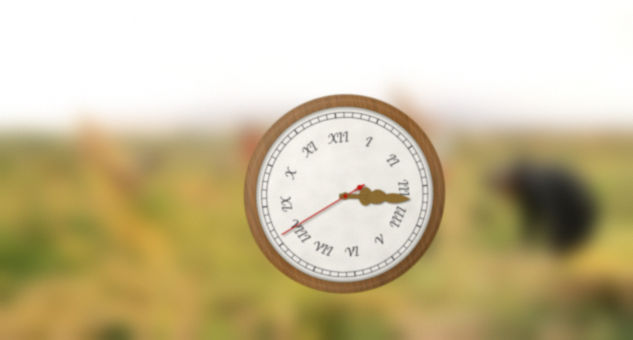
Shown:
**3:16:41**
